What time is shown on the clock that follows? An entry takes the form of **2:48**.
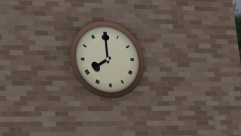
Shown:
**8:00**
